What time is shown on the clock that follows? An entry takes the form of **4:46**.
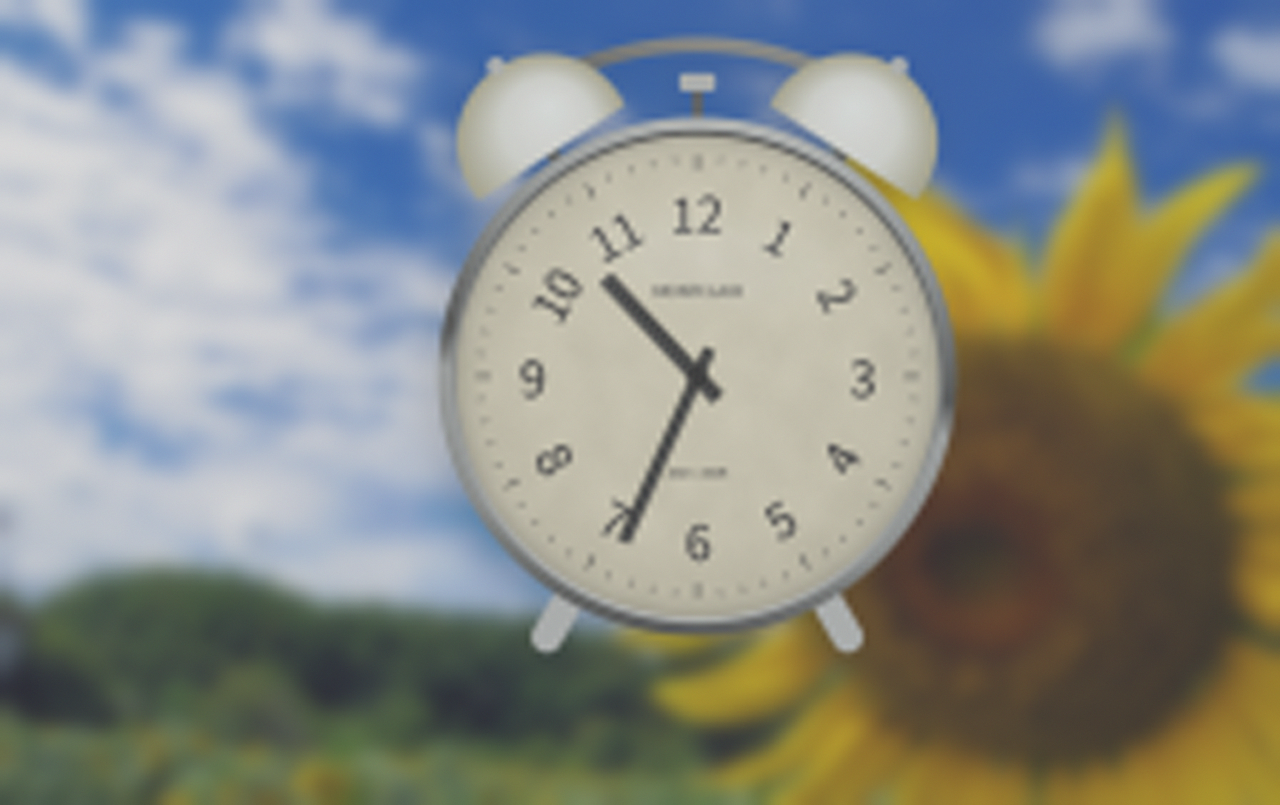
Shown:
**10:34**
